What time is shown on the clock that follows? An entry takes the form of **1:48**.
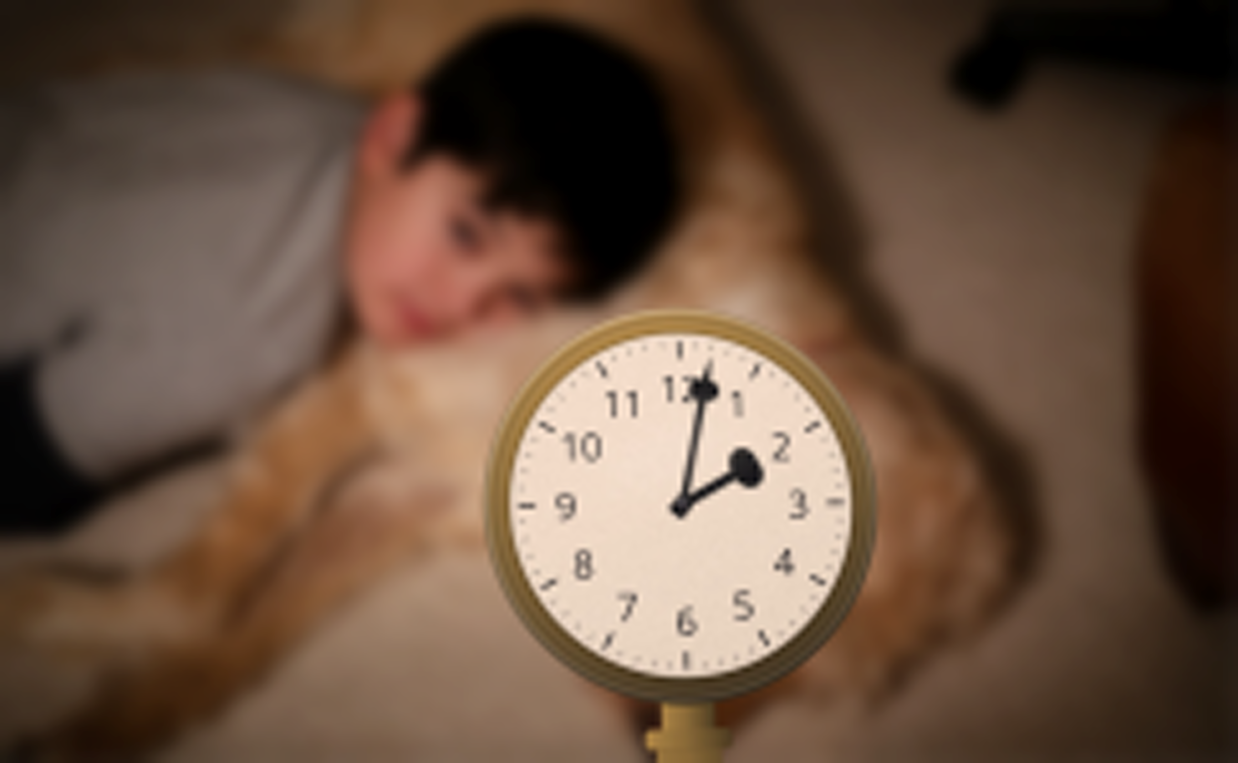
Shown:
**2:02**
